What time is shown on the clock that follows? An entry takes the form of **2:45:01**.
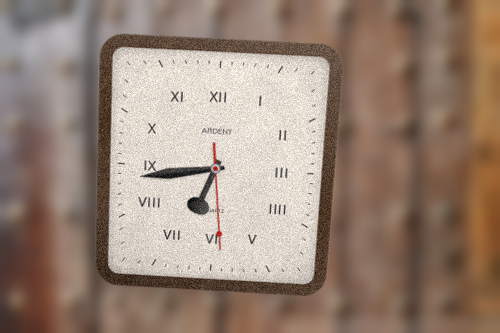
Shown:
**6:43:29**
